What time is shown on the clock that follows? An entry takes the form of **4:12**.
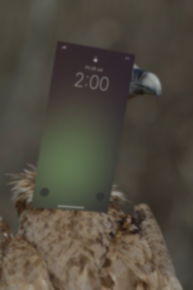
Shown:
**2:00**
